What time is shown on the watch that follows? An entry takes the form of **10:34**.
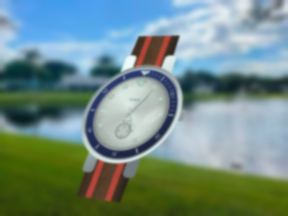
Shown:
**5:05**
